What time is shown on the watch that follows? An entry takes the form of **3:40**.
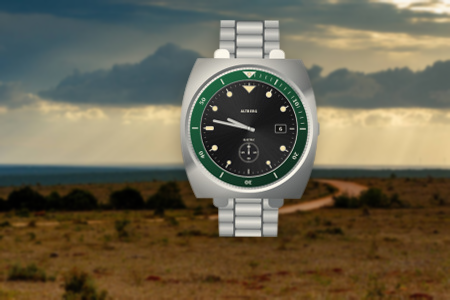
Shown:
**9:47**
